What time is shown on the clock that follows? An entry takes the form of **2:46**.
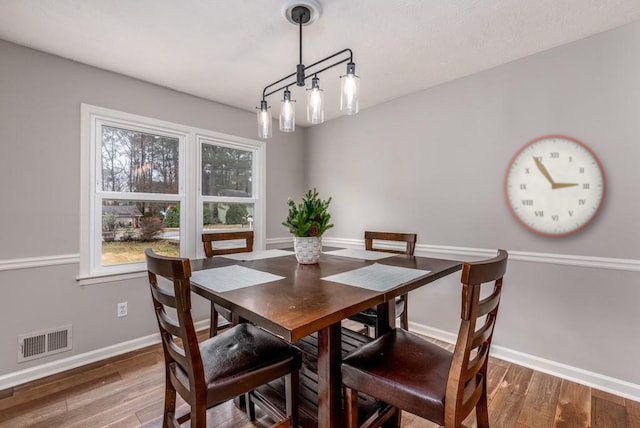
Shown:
**2:54**
